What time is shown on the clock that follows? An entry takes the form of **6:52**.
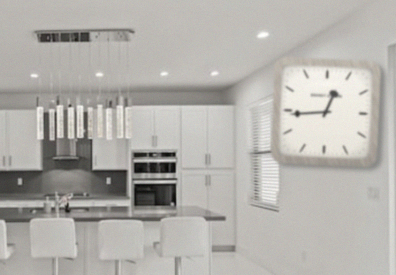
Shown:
**12:44**
